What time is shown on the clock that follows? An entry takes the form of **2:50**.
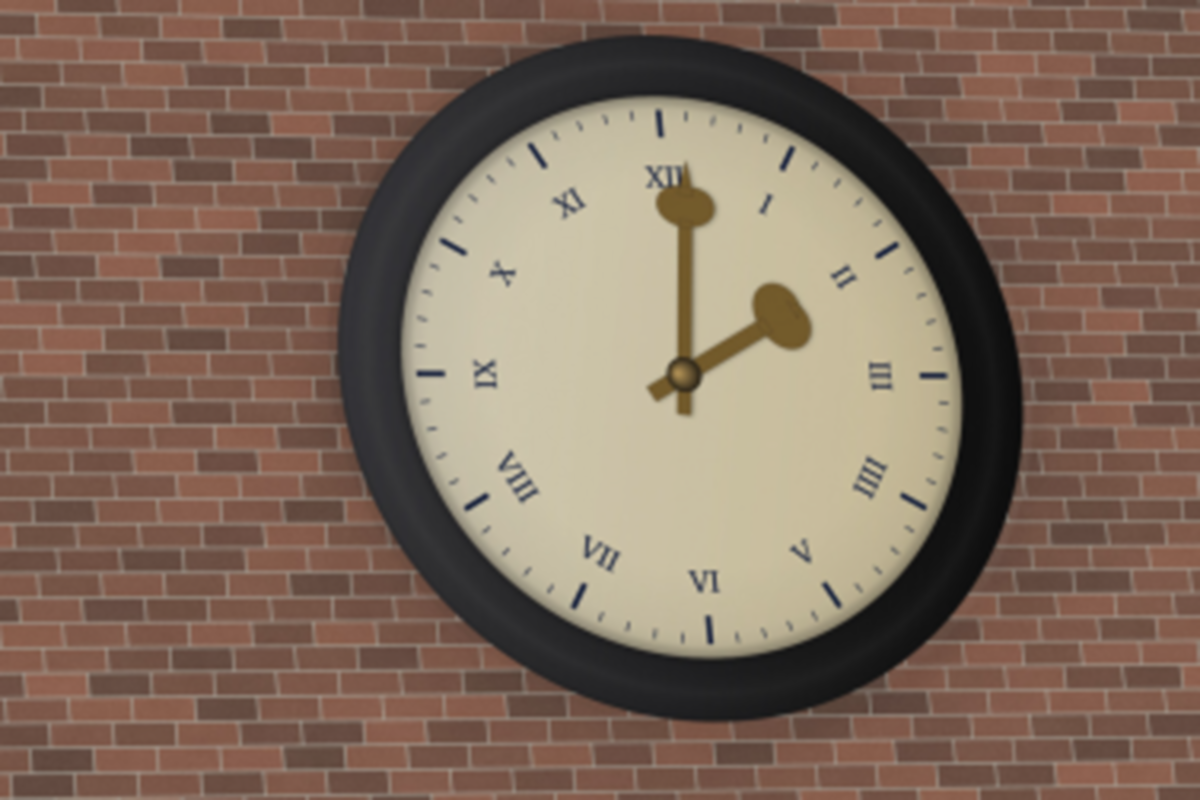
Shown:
**2:01**
